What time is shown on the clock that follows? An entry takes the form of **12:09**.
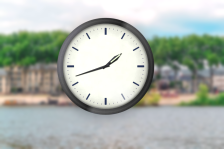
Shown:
**1:42**
